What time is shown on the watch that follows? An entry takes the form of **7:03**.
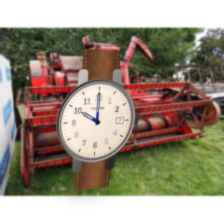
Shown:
**10:00**
